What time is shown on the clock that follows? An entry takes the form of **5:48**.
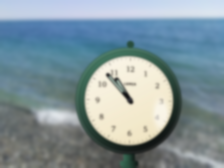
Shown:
**10:53**
